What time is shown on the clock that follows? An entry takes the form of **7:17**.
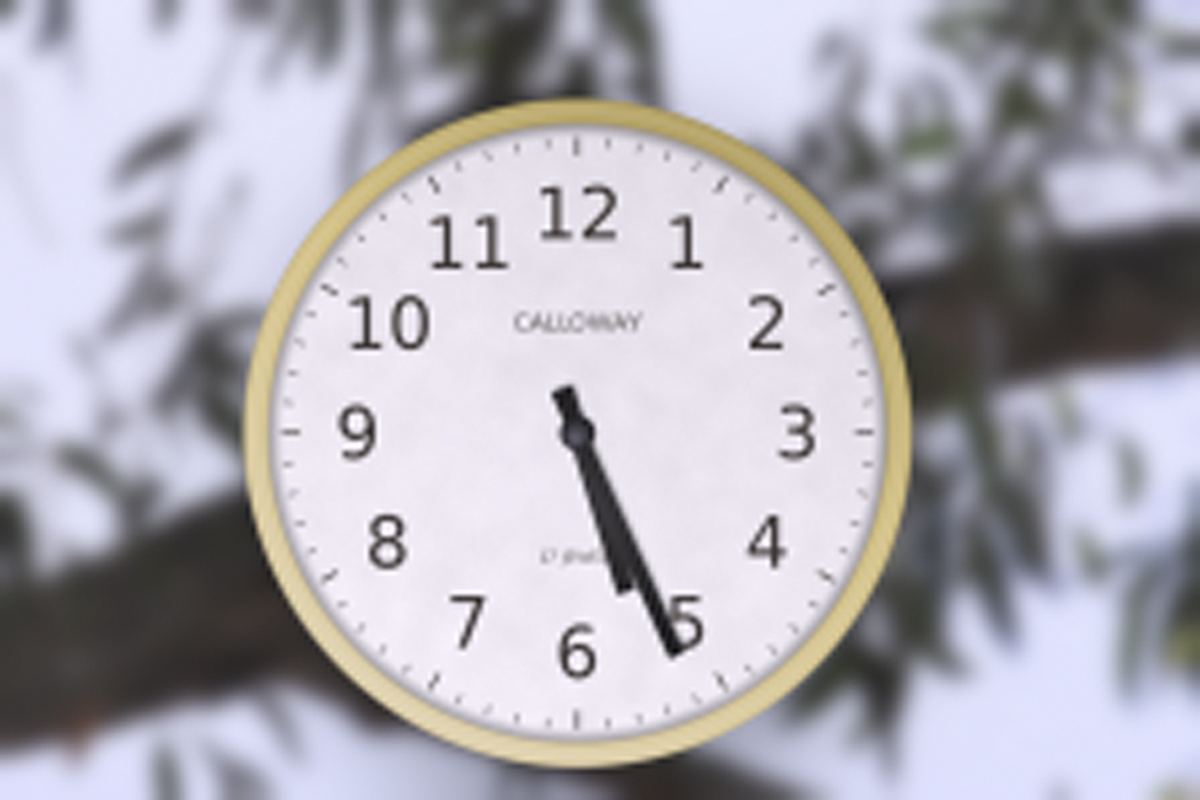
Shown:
**5:26**
